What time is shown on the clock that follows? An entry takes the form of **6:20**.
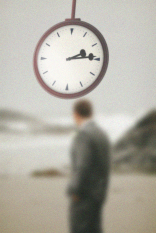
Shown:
**2:14**
